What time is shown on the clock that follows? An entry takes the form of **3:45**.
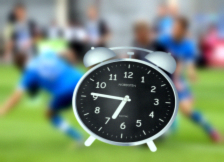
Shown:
**6:46**
